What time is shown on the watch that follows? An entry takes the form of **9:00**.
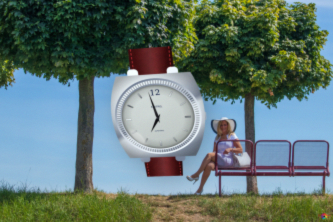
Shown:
**6:58**
